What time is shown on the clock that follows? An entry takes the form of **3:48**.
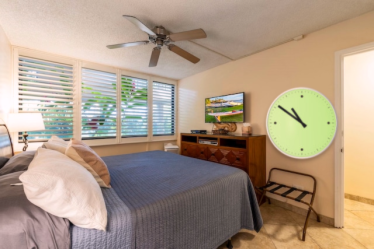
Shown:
**10:51**
